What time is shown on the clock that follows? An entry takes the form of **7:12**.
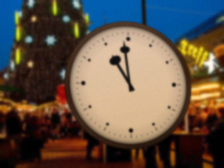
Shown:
**10:59**
